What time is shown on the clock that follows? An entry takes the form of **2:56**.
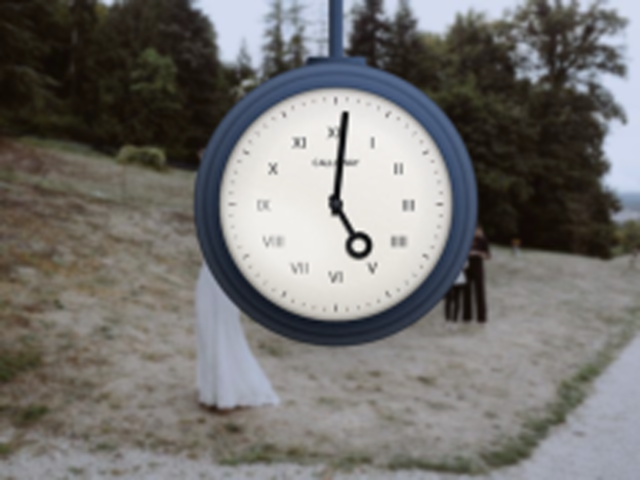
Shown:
**5:01**
